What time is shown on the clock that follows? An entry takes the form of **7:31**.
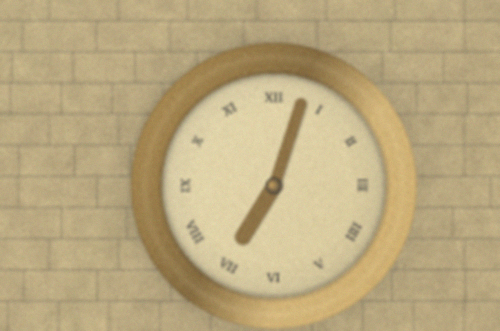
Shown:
**7:03**
